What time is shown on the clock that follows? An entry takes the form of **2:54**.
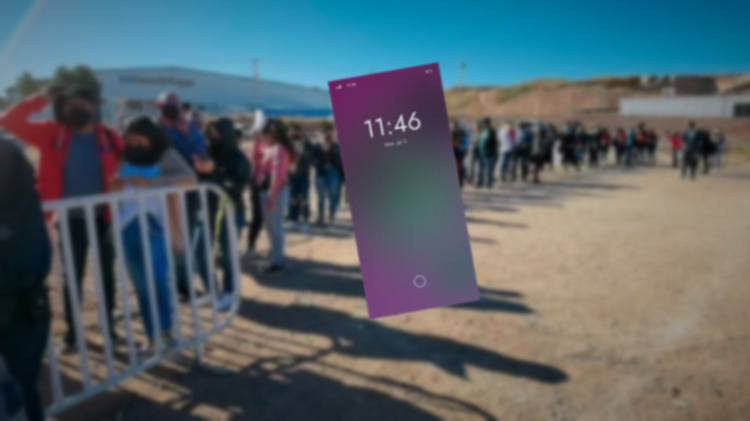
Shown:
**11:46**
